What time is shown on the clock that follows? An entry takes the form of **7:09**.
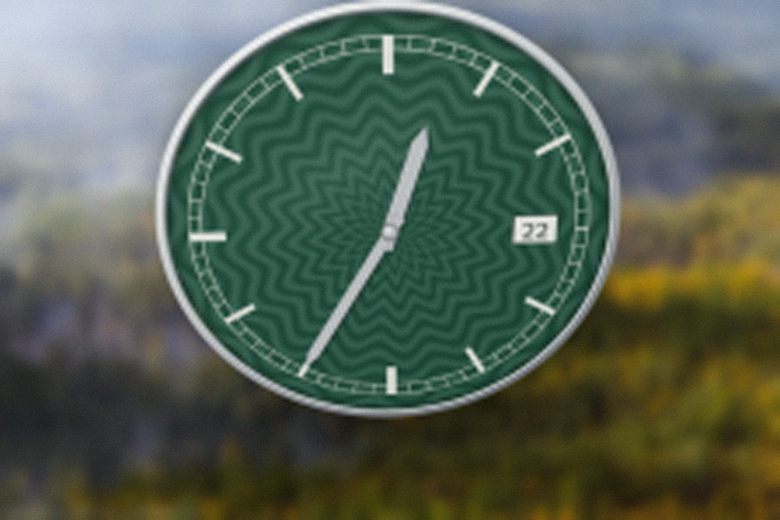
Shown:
**12:35**
